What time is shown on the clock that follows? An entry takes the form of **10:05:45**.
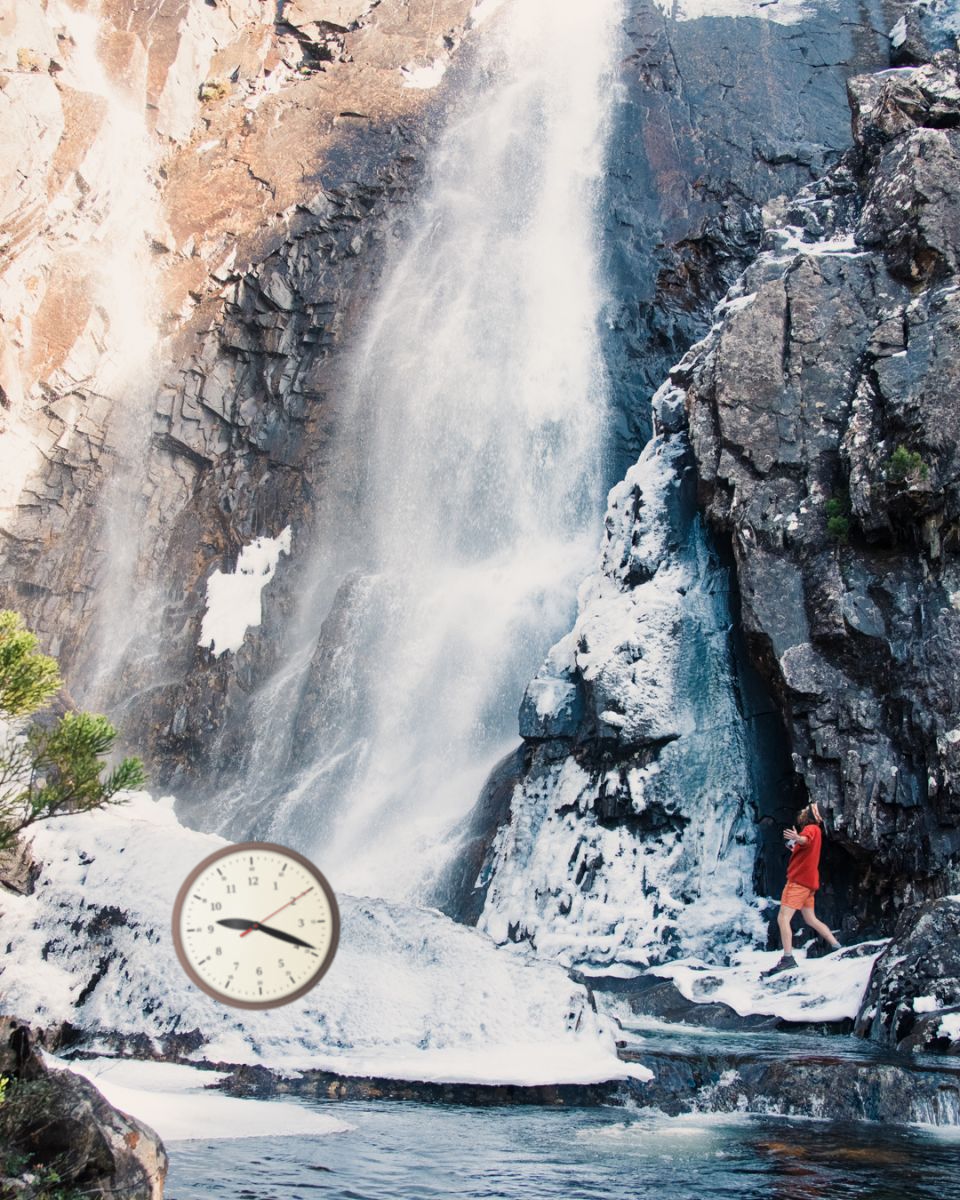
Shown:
**9:19:10**
